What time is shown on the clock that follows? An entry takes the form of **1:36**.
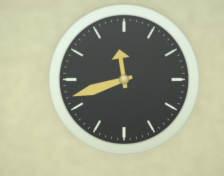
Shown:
**11:42**
